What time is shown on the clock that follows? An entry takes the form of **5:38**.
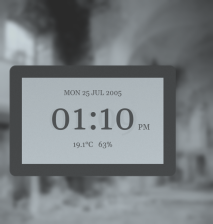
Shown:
**1:10**
